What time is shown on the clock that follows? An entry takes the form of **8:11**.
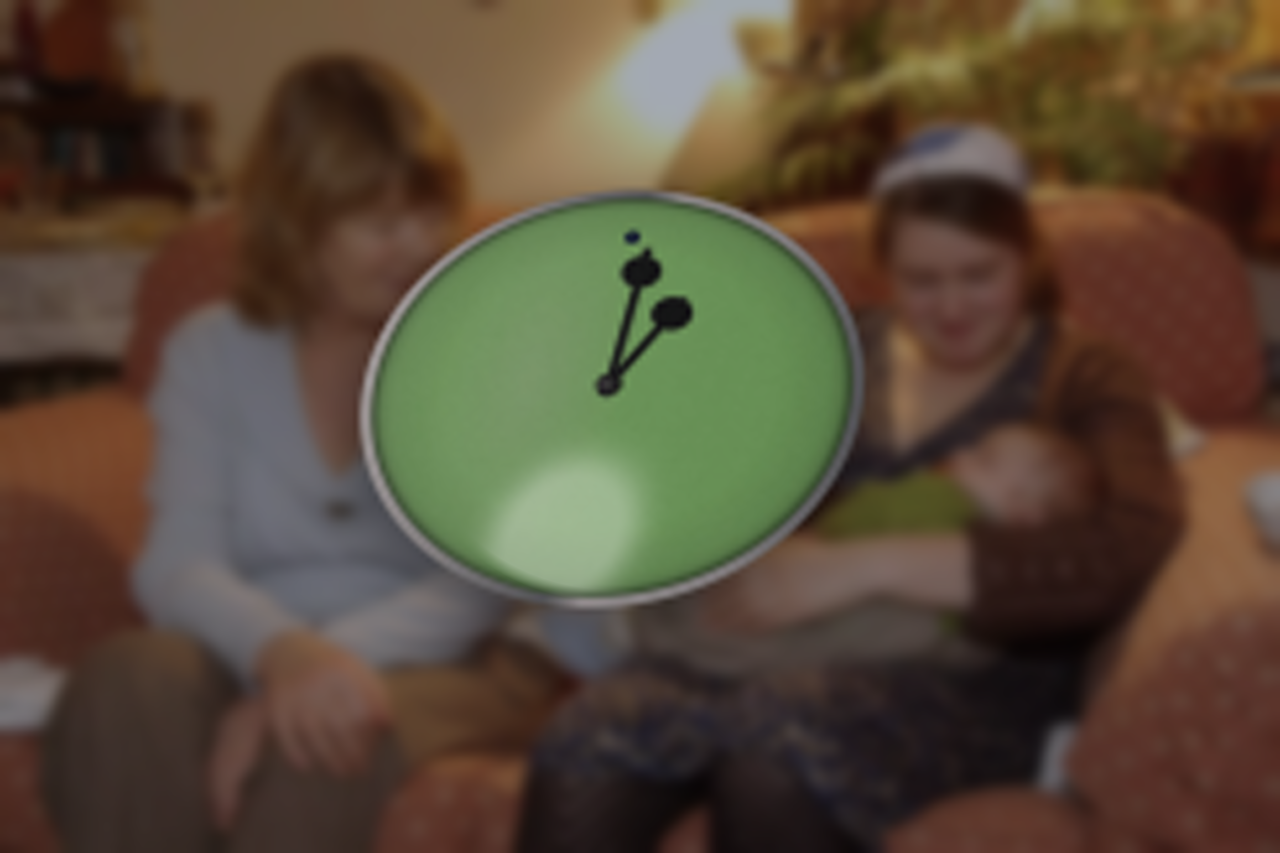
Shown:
**1:01**
